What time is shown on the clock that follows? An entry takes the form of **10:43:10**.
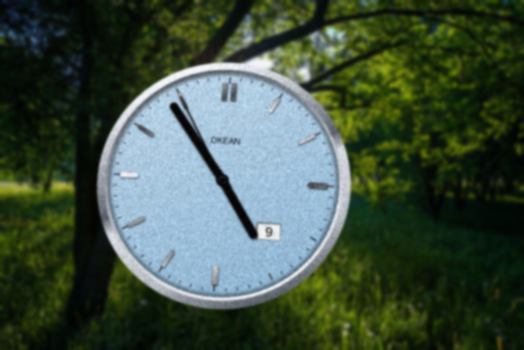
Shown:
**4:53:55**
